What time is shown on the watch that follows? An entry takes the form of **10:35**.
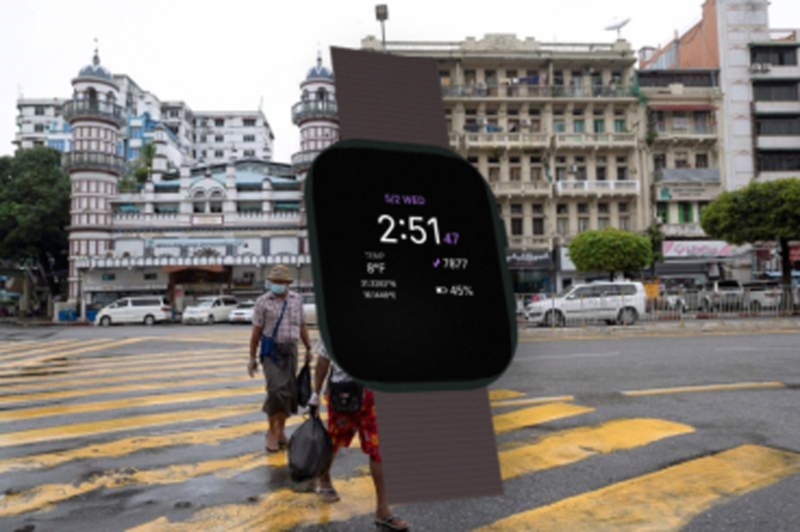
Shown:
**2:51**
